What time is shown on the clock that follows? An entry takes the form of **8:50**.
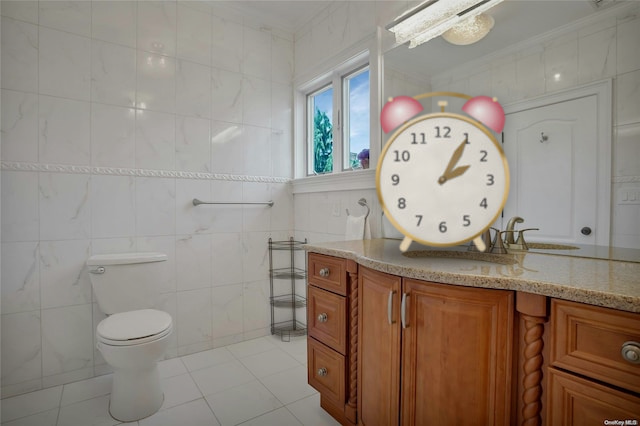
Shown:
**2:05**
